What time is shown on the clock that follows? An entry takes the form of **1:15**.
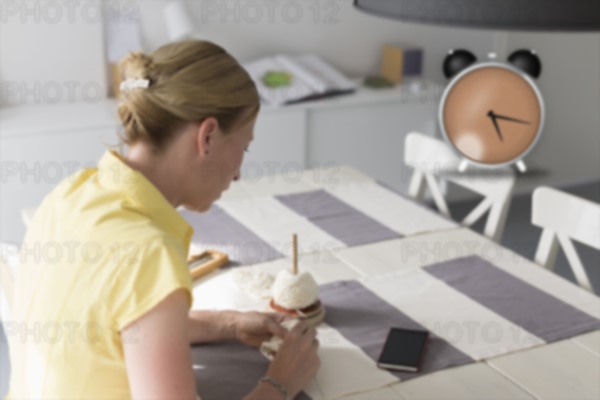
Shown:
**5:17**
